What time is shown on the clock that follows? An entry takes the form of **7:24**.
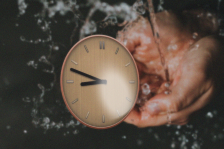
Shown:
**8:48**
